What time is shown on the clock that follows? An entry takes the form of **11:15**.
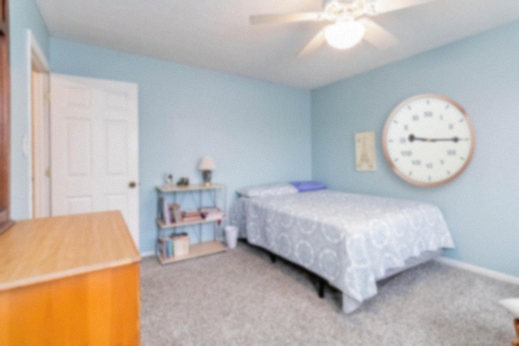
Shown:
**9:15**
